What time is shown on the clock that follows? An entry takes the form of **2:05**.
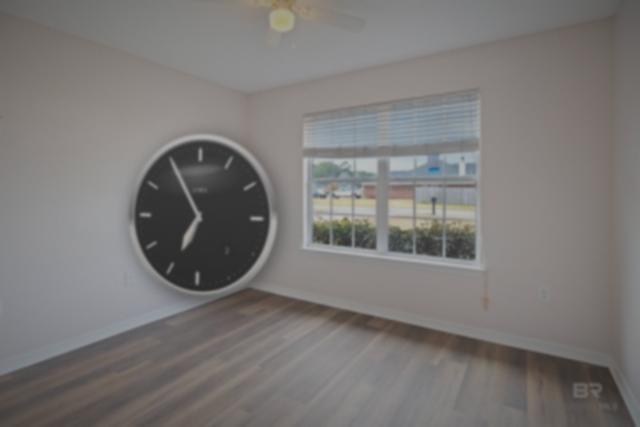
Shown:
**6:55**
